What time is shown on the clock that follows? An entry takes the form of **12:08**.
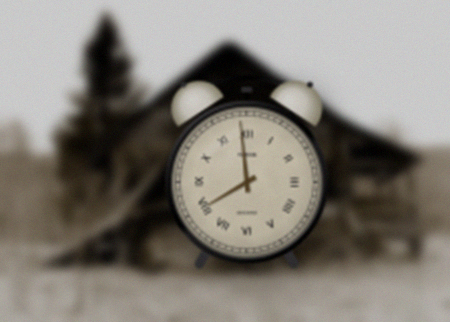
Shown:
**7:59**
